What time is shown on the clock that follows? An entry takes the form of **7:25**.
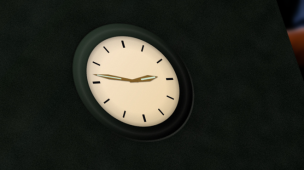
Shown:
**2:47**
